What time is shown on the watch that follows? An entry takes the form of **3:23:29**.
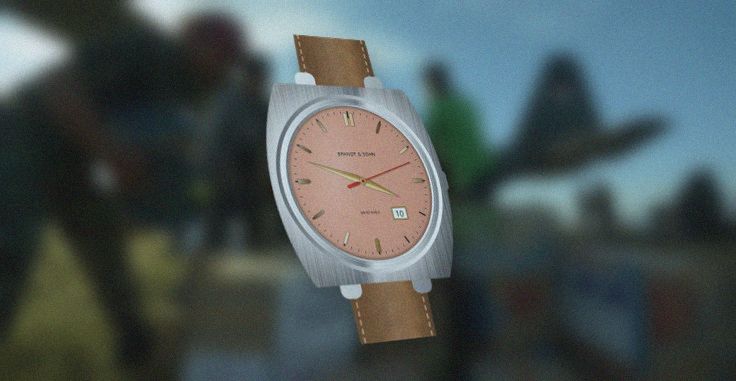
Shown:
**3:48:12**
